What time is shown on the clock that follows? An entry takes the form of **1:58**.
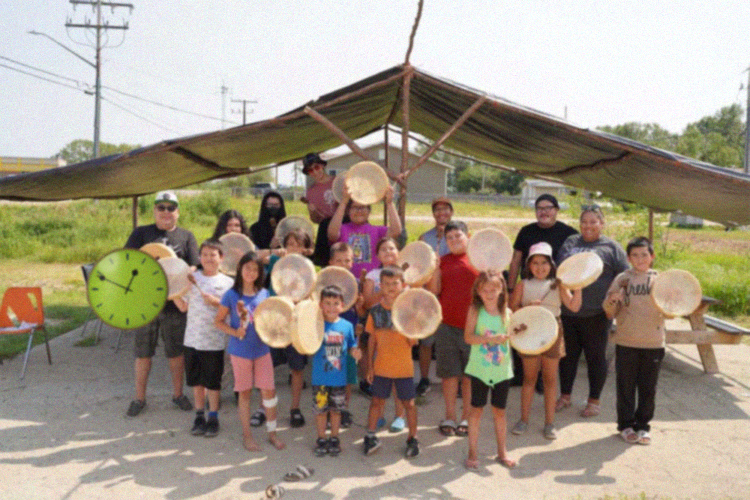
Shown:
**12:49**
